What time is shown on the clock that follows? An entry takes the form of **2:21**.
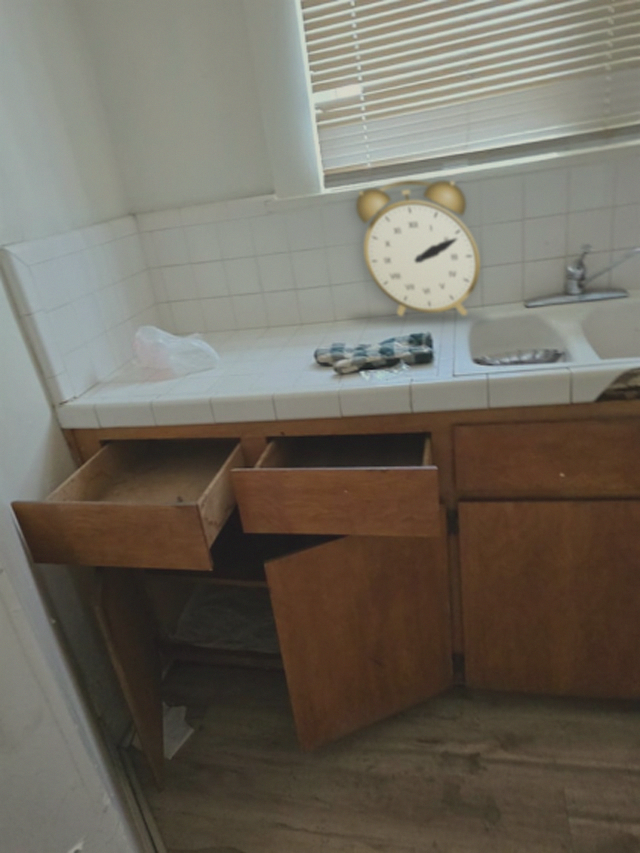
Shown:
**2:11**
